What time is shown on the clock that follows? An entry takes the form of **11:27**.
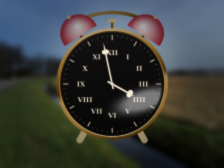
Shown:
**3:58**
